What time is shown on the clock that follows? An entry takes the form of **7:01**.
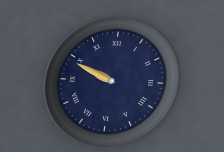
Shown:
**9:49**
